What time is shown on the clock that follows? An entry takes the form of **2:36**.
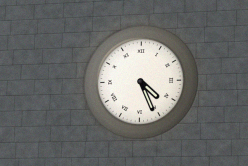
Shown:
**4:26**
